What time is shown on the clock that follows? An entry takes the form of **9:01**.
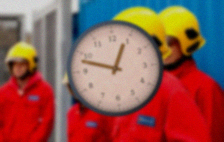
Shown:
**12:48**
